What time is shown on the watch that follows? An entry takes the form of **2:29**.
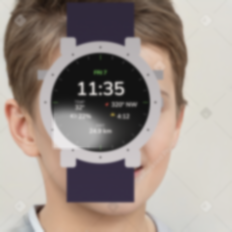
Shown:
**11:35**
